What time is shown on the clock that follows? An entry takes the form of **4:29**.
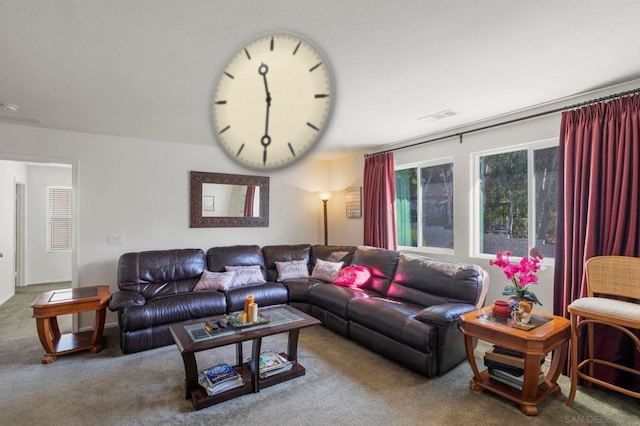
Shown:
**11:30**
